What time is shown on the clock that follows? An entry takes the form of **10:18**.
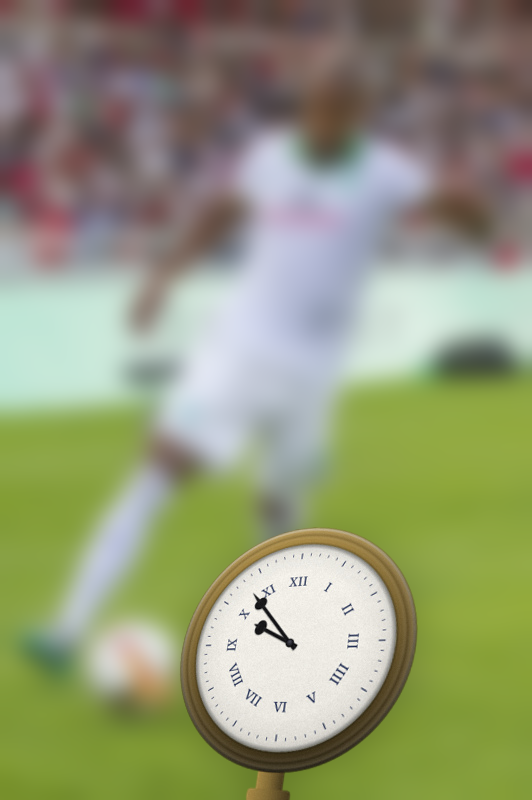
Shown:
**9:53**
